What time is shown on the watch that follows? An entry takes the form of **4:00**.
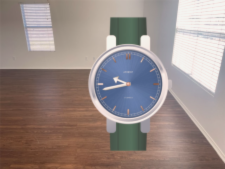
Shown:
**9:43**
